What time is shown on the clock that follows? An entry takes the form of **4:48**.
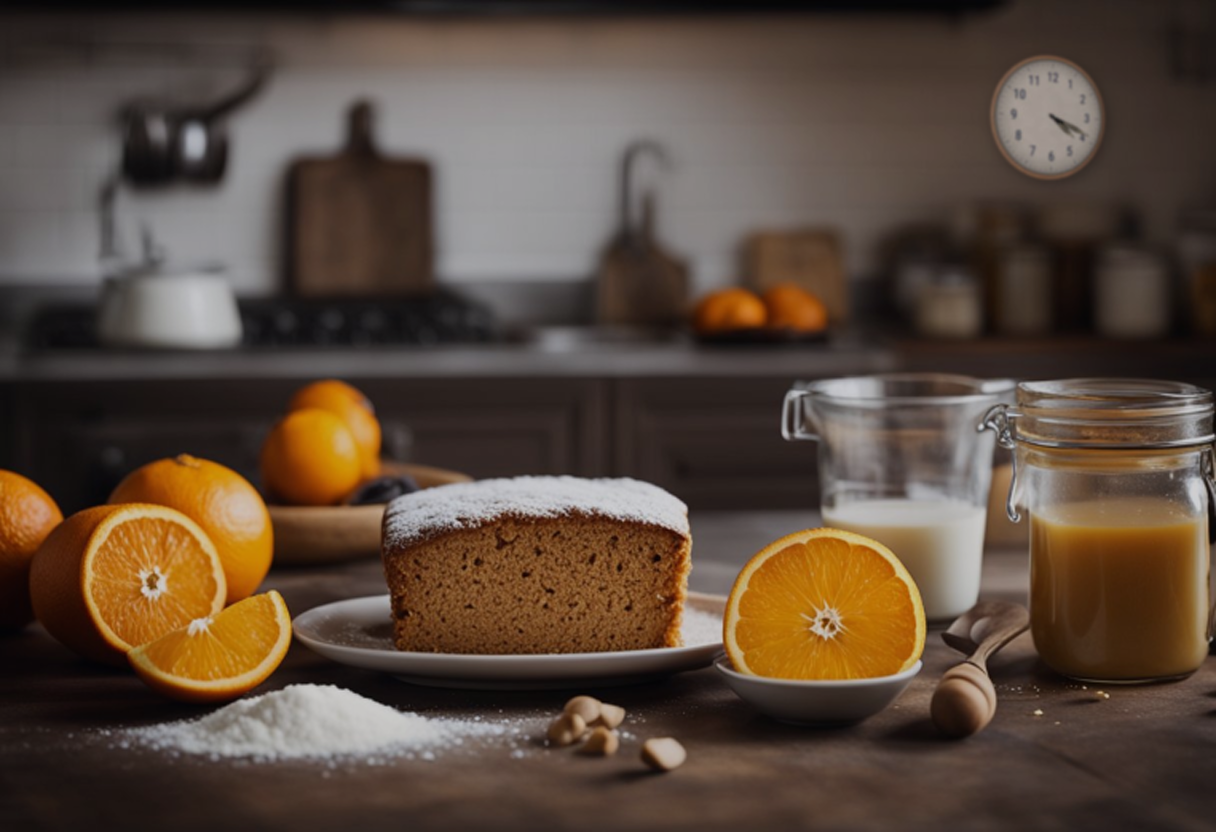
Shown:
**4:19**
